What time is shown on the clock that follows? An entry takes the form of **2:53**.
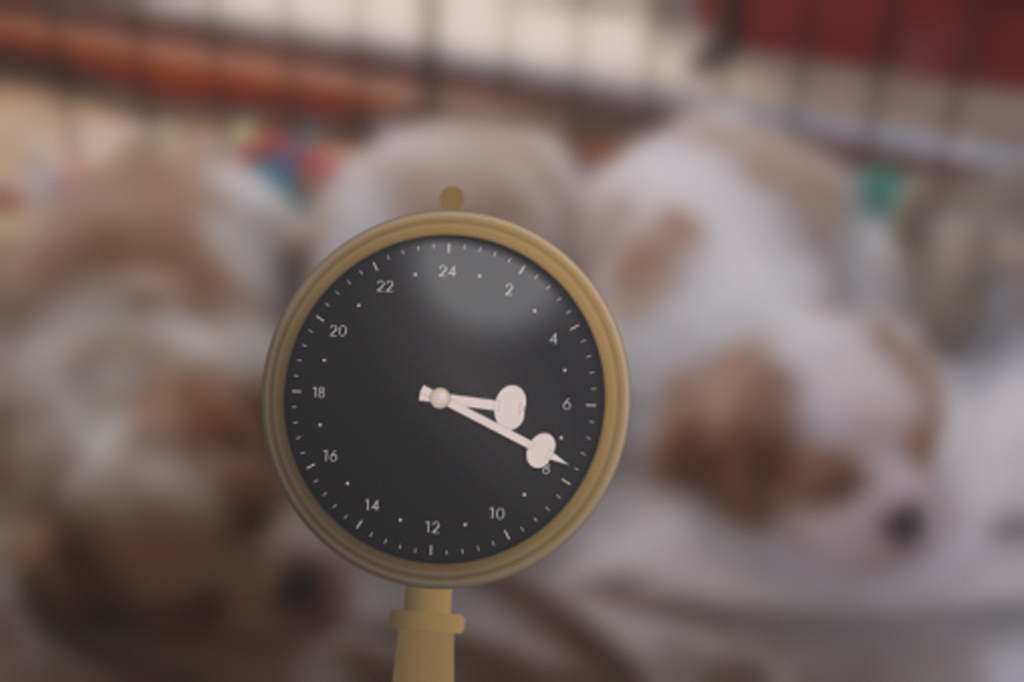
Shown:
**6:19**
